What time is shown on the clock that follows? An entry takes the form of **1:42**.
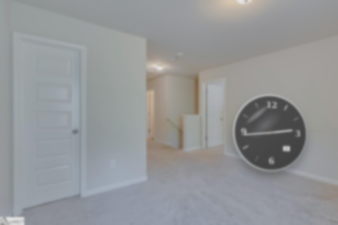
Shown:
**2:44**
